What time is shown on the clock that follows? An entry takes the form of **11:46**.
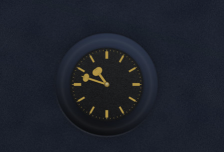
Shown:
**10:48**
